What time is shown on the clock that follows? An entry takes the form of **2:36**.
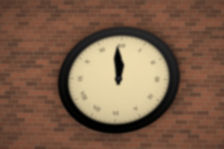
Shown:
**11:59**
